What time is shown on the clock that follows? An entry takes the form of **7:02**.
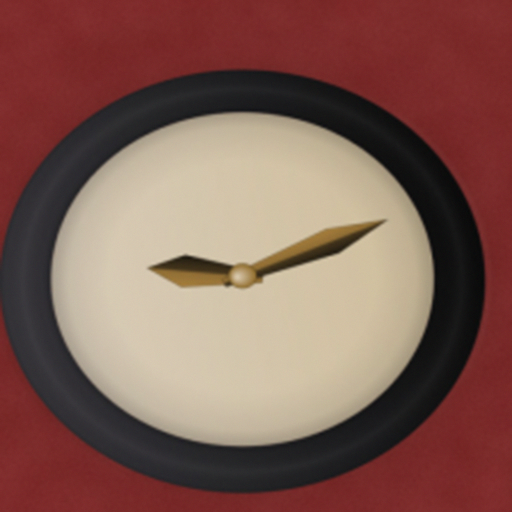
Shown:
**9:11**
